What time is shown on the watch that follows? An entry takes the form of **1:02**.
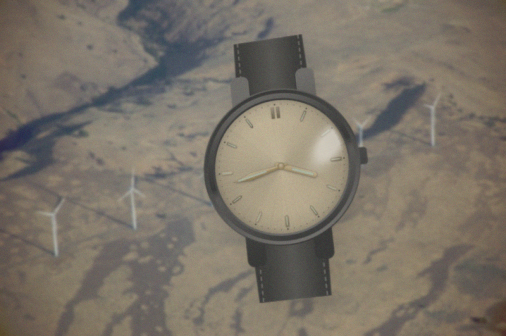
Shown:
**3:43**
